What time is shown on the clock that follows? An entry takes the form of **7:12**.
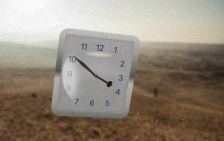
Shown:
**3:51**
